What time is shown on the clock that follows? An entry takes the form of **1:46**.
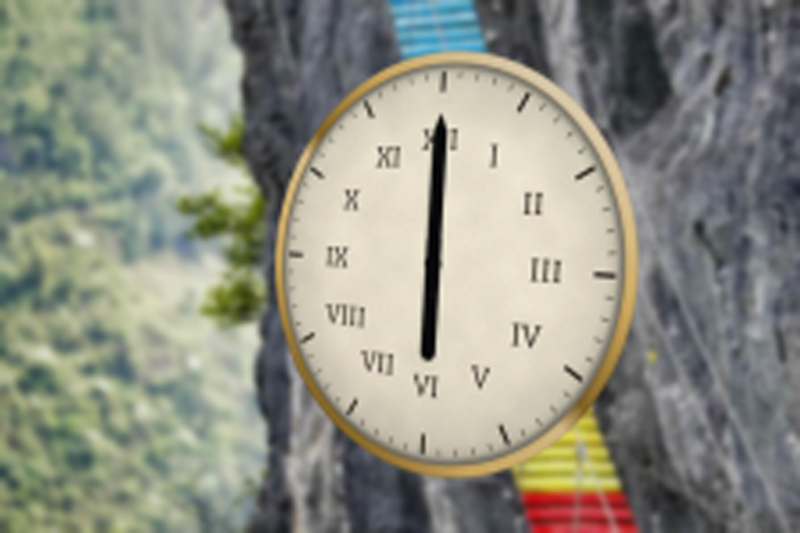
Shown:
**6:00**
